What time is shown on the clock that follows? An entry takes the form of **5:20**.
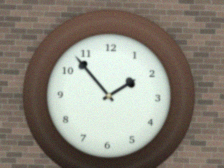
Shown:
**1:53**
